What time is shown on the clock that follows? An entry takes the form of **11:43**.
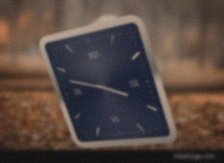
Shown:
**3:48**
